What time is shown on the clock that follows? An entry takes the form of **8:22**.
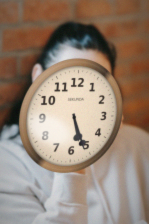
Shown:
**5:26**
